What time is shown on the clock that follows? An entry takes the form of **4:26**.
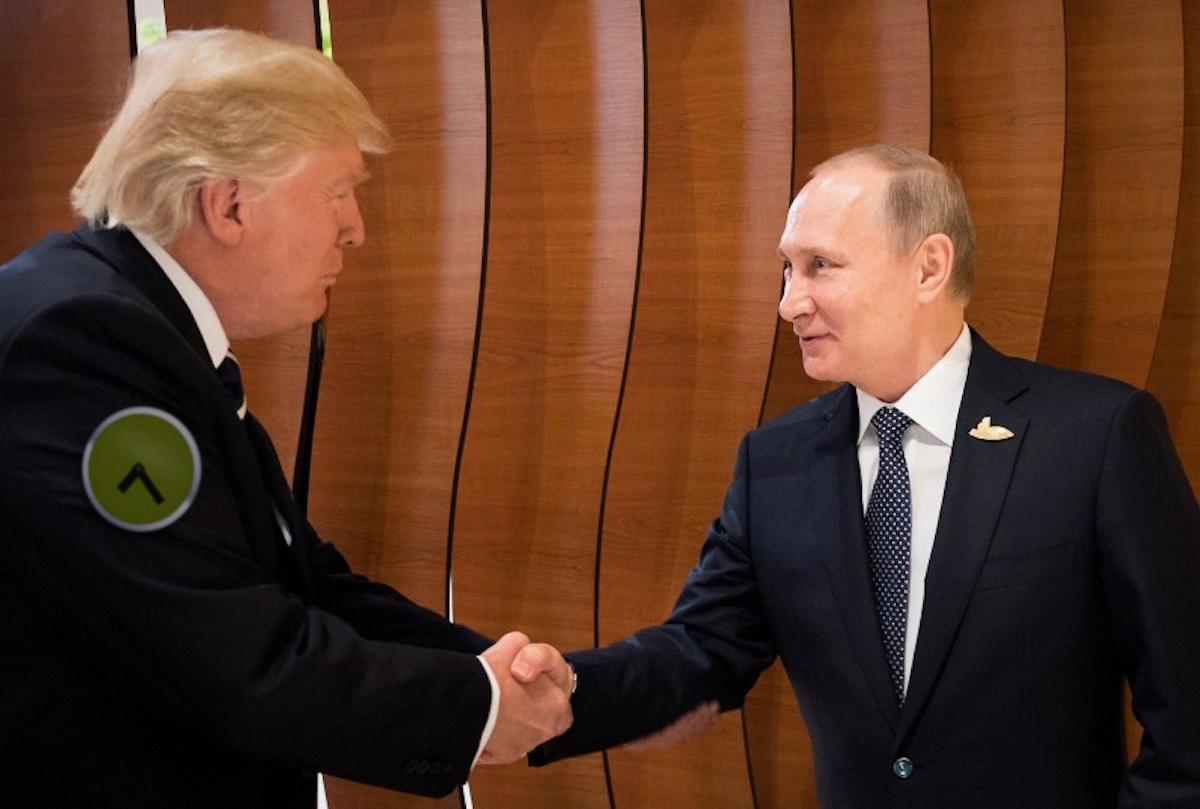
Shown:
**7:24**
